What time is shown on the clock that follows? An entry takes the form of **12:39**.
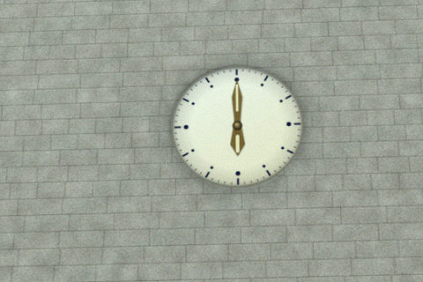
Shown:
**6:00**
